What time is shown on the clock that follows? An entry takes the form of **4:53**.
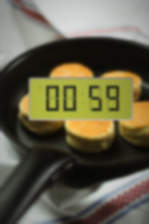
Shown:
**0:59**
